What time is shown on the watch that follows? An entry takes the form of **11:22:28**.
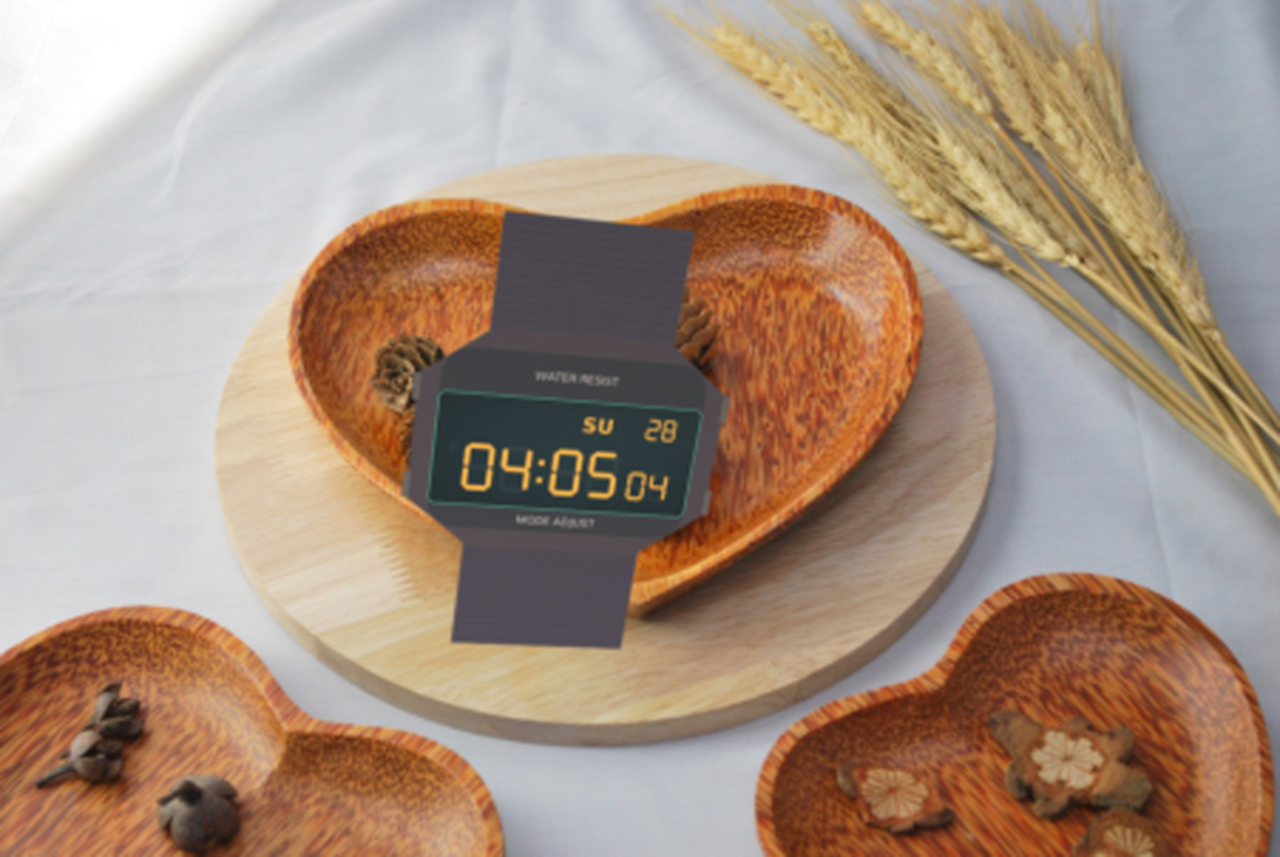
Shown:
**4:05:04**
